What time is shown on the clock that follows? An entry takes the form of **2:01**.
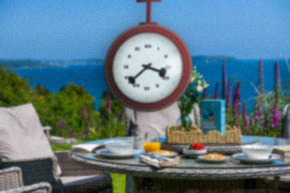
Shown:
**3:38**
